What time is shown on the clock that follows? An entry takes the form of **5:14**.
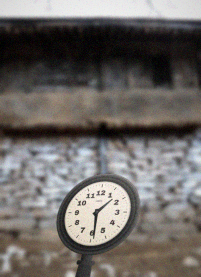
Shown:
**1:29**
